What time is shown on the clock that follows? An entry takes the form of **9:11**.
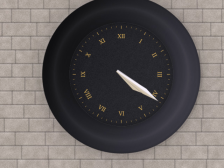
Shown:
**4:21**
